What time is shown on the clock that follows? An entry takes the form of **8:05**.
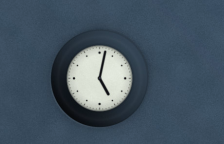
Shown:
**5:02**
